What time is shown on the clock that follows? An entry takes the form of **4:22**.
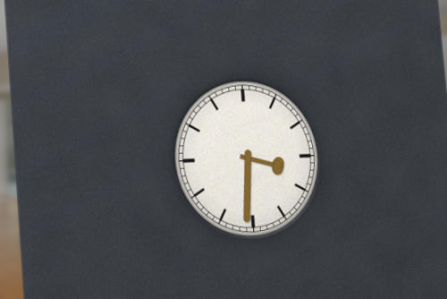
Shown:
**3:31**
